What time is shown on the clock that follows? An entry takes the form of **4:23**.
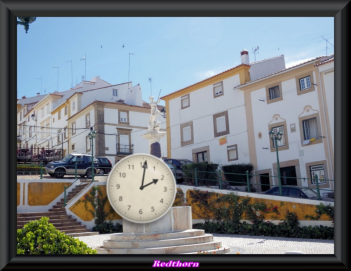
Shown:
**2:01**
